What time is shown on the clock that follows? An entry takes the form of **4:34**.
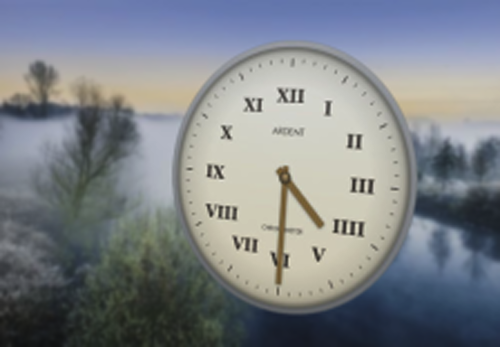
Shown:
**4:30**
